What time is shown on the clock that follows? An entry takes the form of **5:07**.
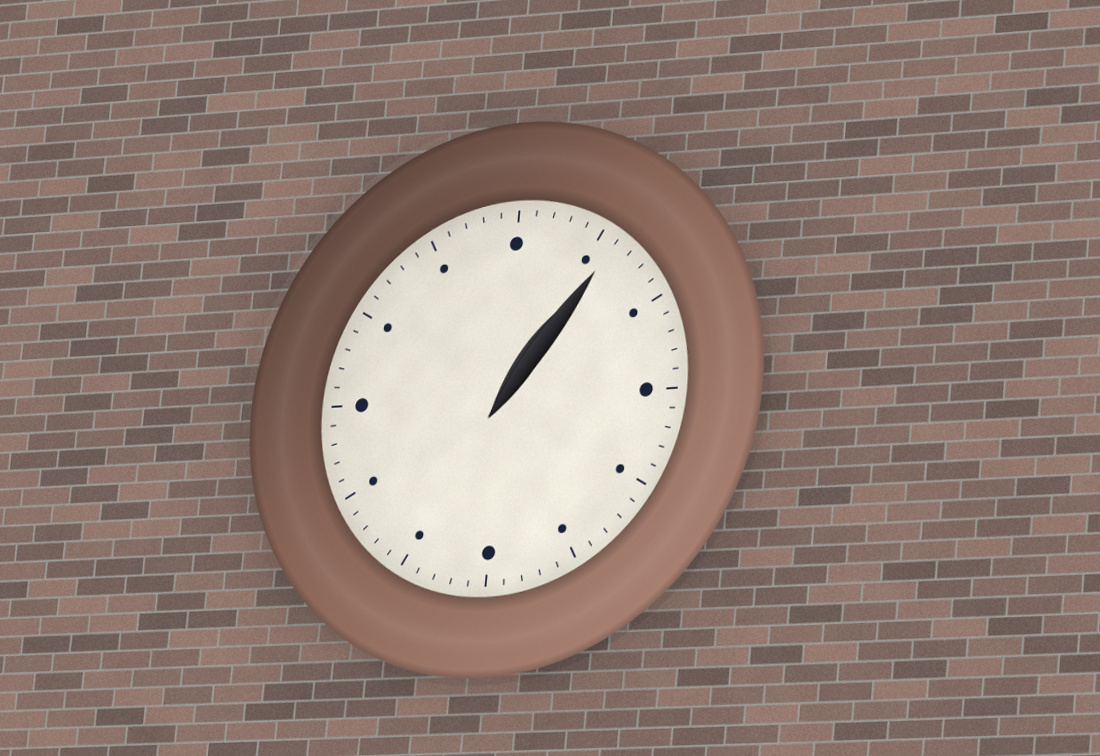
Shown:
**1:06**
